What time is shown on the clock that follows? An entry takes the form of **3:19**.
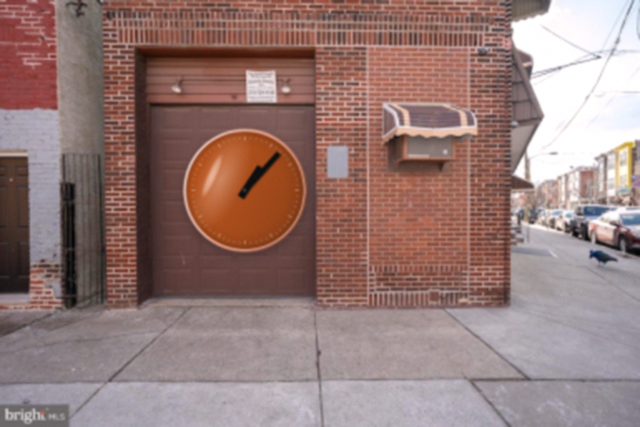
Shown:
**1:07**
